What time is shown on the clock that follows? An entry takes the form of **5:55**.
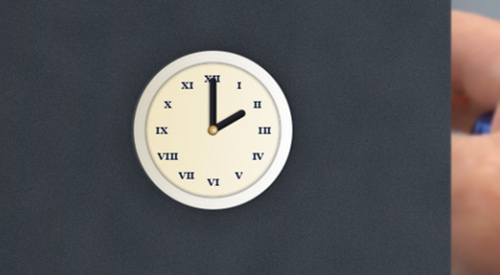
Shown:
**2:00**
